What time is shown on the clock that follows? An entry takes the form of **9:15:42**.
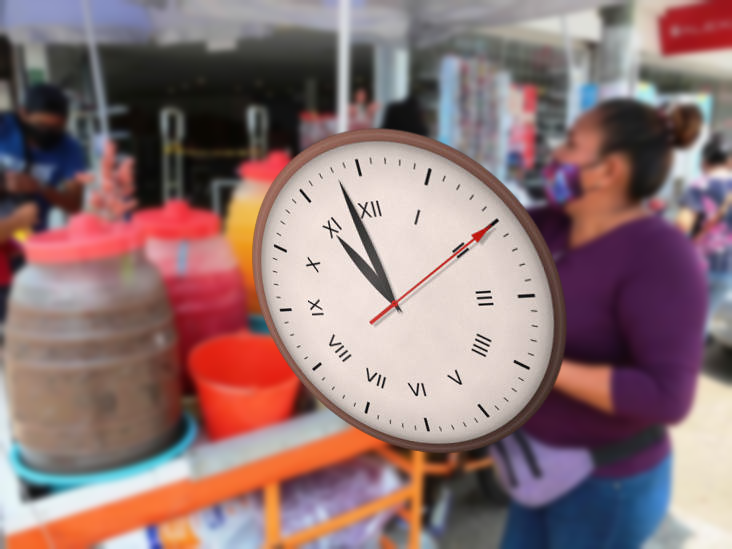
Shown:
**10:58:10**
